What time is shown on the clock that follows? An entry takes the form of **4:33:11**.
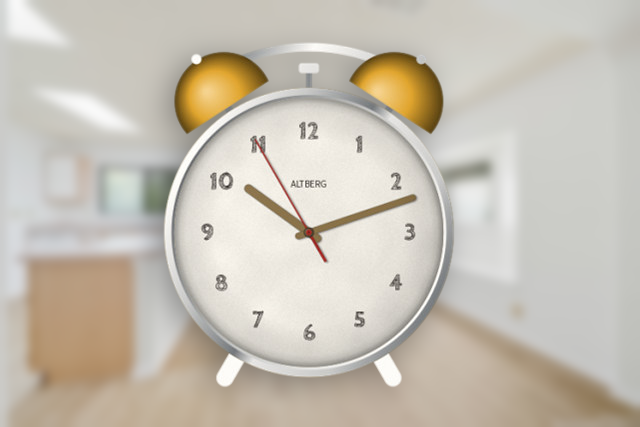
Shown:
**10:11:55**
